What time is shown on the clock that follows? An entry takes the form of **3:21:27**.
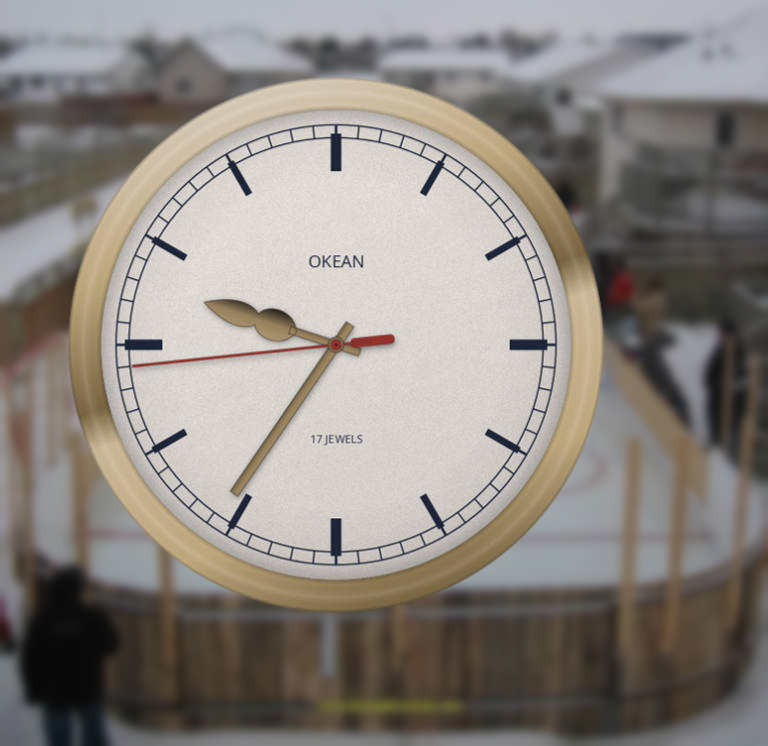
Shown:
**9:35:44**
